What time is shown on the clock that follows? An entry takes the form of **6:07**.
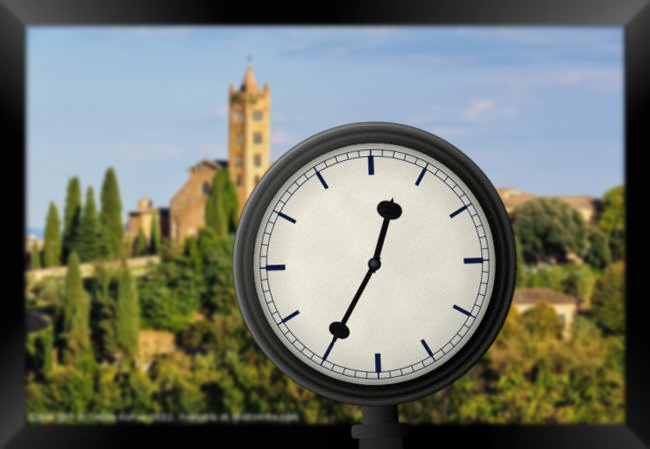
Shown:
**12:35**
